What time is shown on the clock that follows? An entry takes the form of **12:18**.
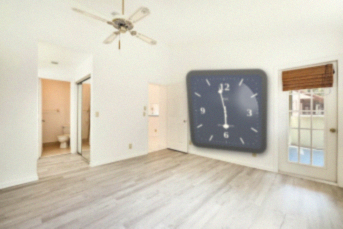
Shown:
**5:58**
